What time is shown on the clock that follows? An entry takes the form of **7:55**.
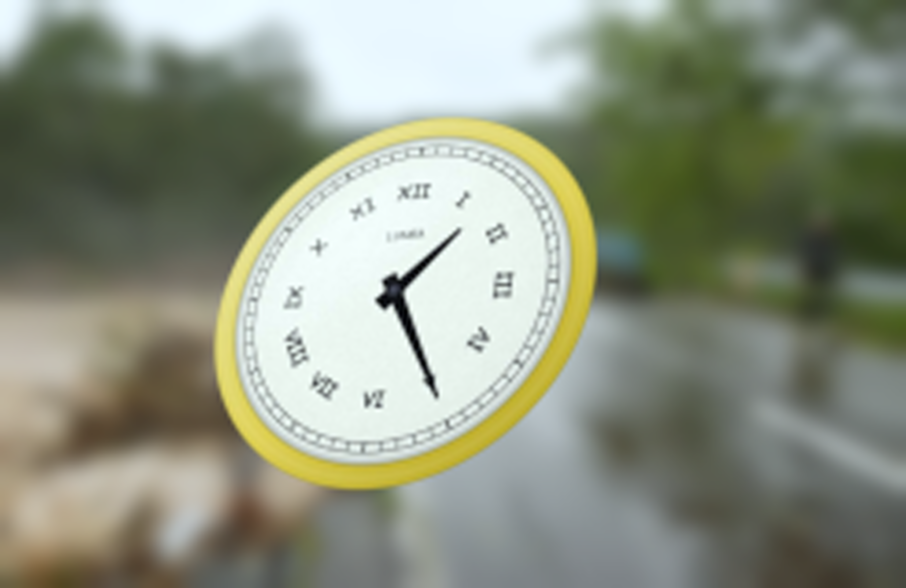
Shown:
**1:25**
